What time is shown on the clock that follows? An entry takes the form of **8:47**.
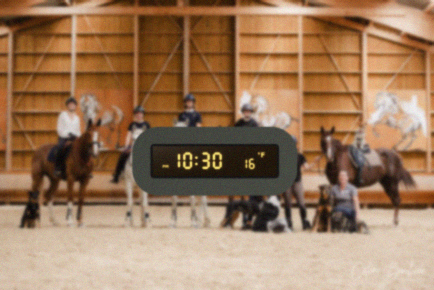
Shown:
**10:30**
